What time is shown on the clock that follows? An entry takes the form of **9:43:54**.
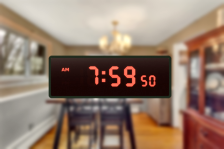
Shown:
**7:59:50**
